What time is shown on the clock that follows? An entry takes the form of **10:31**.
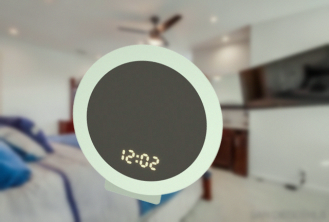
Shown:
**12:02**
